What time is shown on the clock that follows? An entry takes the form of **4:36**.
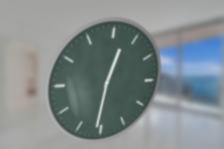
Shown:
**12:31**
